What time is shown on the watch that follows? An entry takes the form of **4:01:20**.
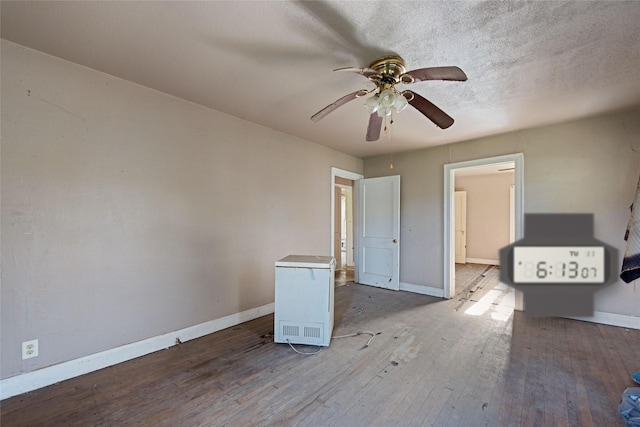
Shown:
**6:13:07**
